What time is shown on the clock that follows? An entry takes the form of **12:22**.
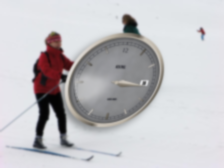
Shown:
**3:16**
